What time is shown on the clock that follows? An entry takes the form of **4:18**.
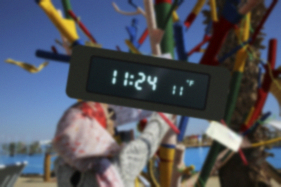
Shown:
**11:24**
